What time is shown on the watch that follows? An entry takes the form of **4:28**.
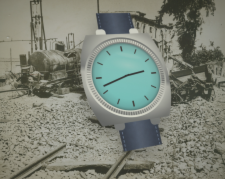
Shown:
**2:42**
